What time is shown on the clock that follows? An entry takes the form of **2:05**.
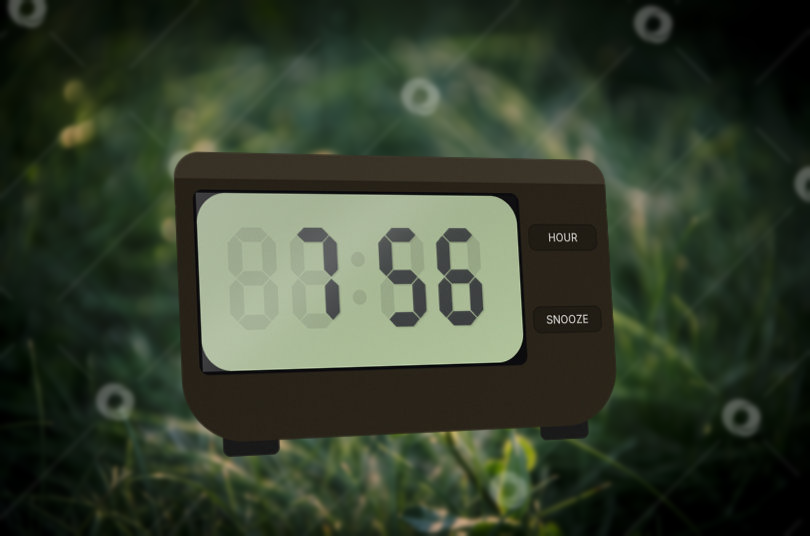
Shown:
**7:56**
